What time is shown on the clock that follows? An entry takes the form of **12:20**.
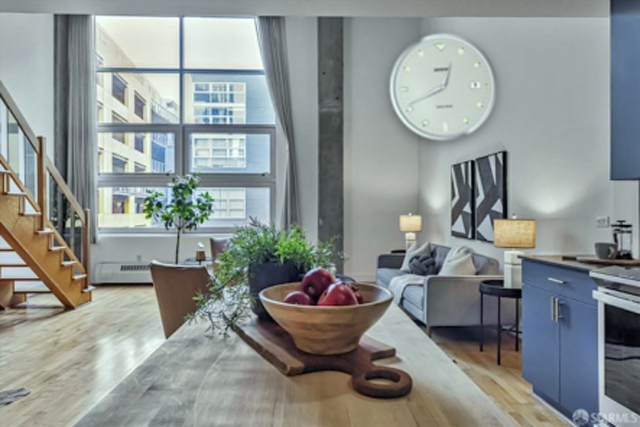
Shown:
**12:41**
